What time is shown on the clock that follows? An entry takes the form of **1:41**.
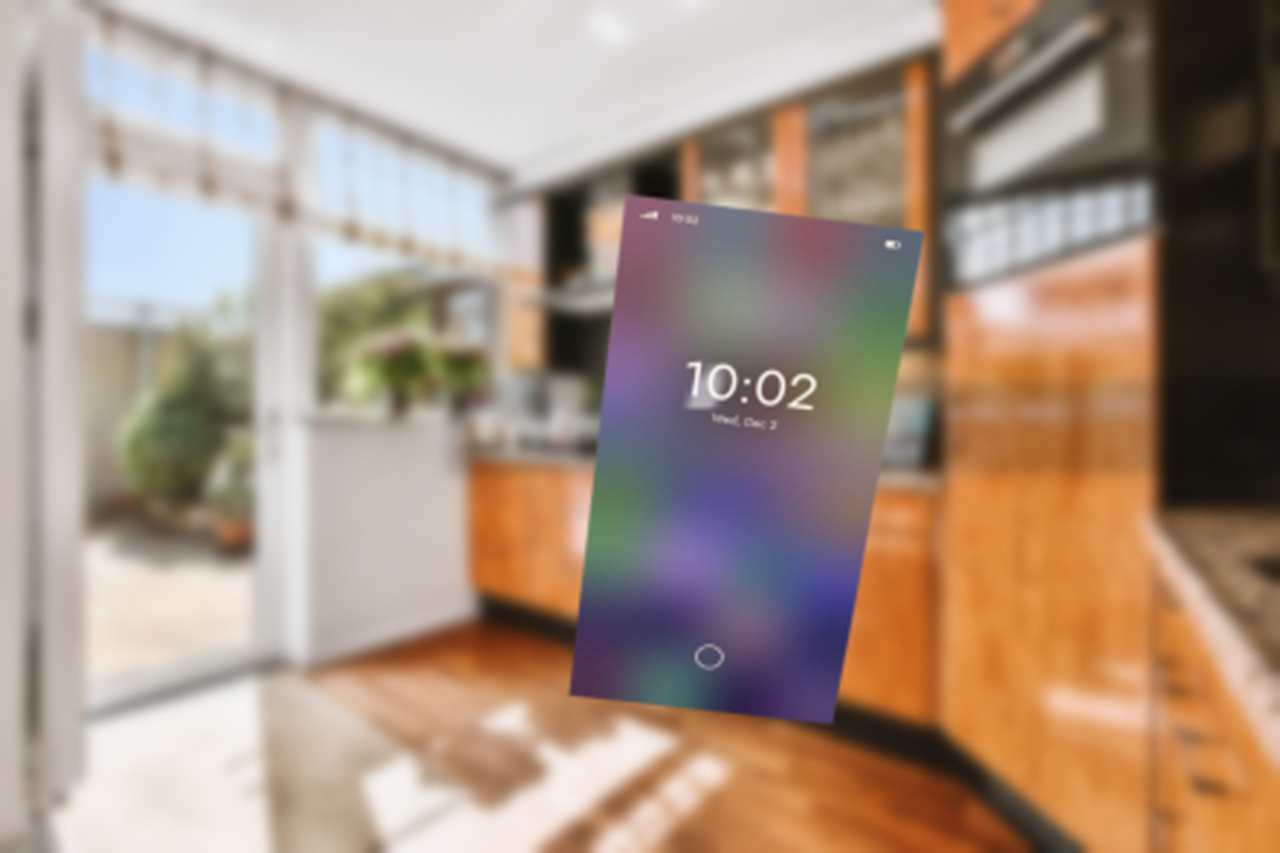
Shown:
**10:02**
